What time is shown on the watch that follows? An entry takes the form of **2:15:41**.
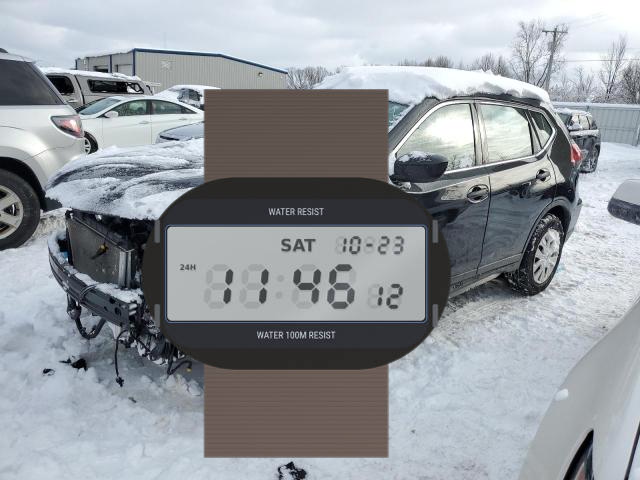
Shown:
**11:46:12**
